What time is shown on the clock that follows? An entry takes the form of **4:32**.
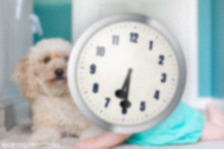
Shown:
**6:30**
